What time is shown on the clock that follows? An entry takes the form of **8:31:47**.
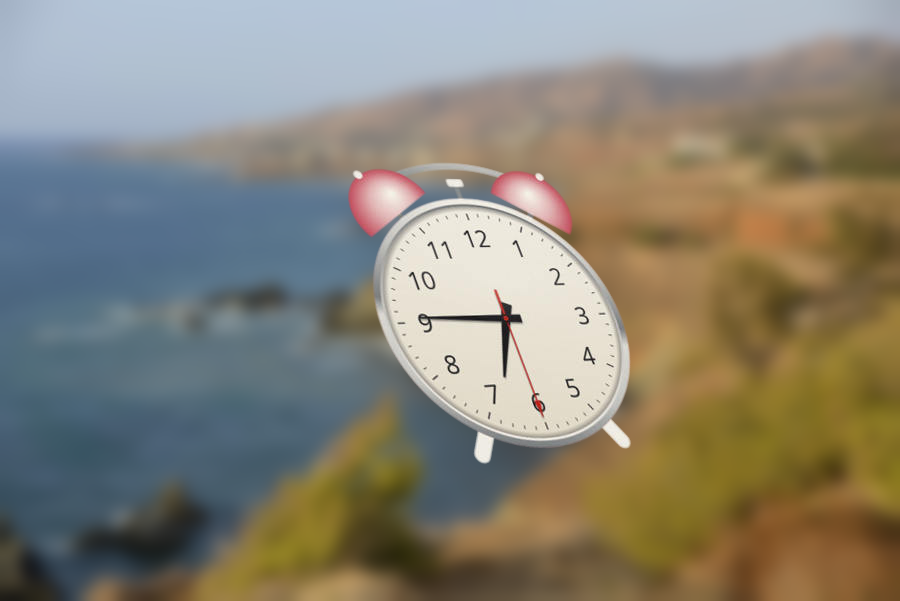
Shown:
**6:45:30**
